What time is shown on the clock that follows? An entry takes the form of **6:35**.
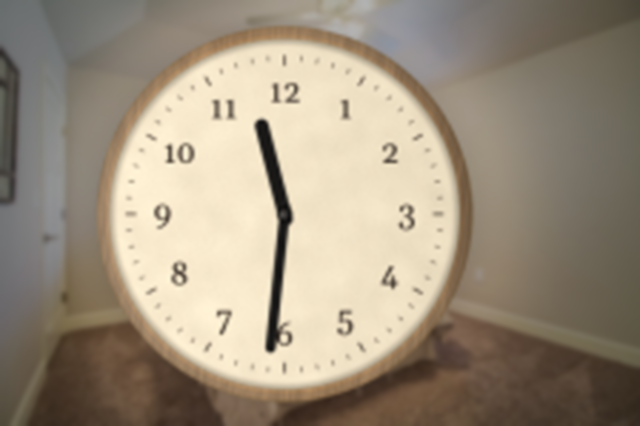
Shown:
**11:31**
